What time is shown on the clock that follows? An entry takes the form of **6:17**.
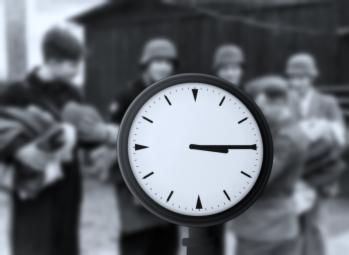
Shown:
**3:15**
